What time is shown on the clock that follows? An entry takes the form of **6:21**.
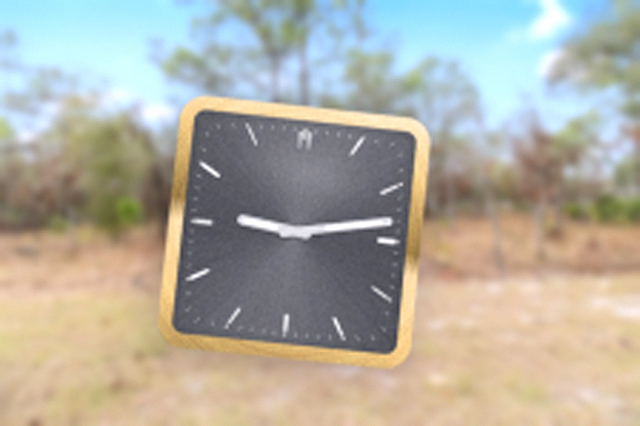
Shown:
**9:13**
